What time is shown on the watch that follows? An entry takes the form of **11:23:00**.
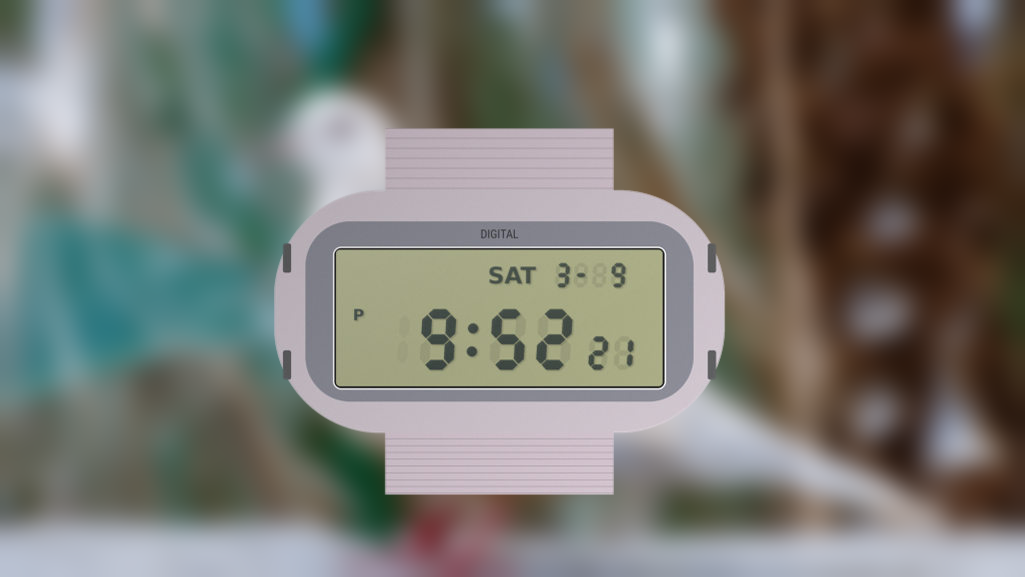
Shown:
**9:52:21**
